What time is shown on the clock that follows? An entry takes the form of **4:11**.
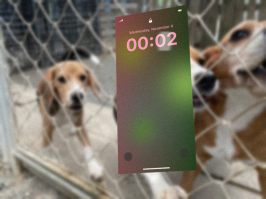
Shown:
**0:02**
